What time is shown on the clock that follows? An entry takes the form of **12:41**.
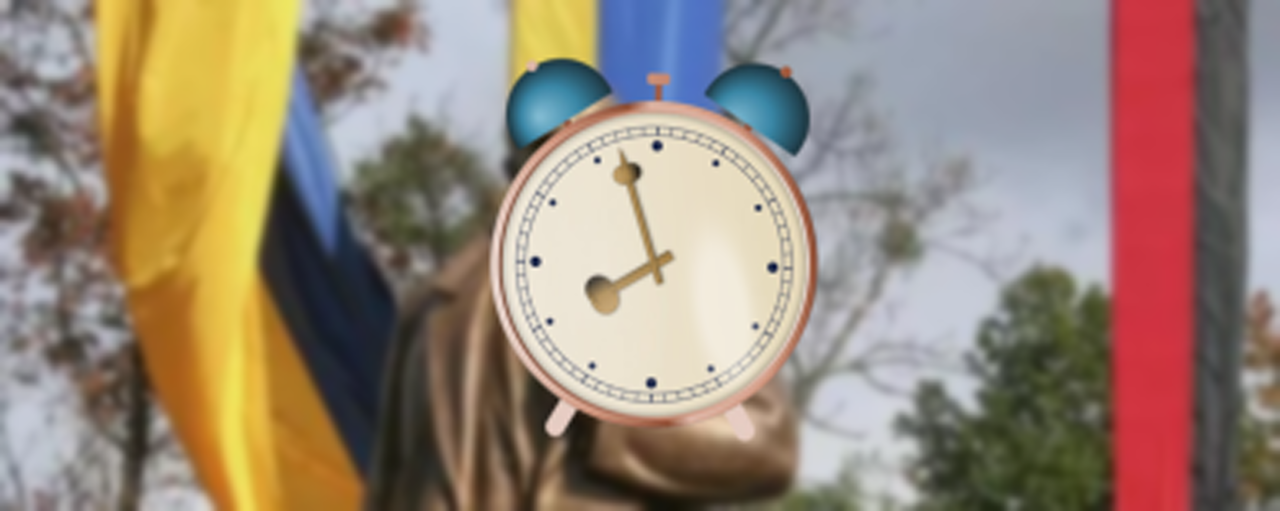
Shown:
**7:57**
